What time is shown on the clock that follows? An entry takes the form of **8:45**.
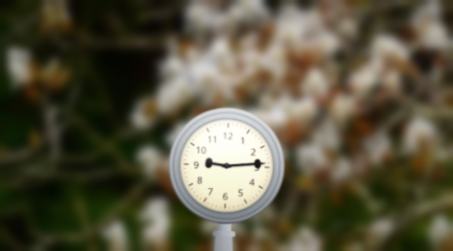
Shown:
**9:14**
